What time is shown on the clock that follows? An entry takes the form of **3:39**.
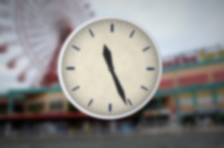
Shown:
**11:26**
